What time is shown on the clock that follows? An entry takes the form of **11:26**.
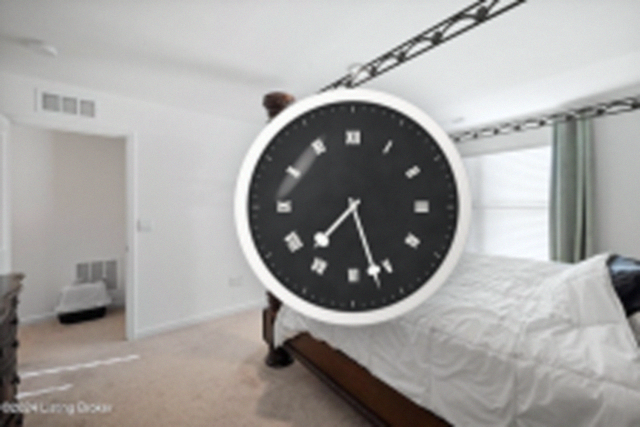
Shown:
**7:27**
